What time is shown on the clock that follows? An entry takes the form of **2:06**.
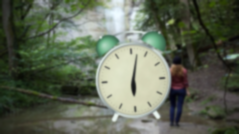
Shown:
**6:02**
